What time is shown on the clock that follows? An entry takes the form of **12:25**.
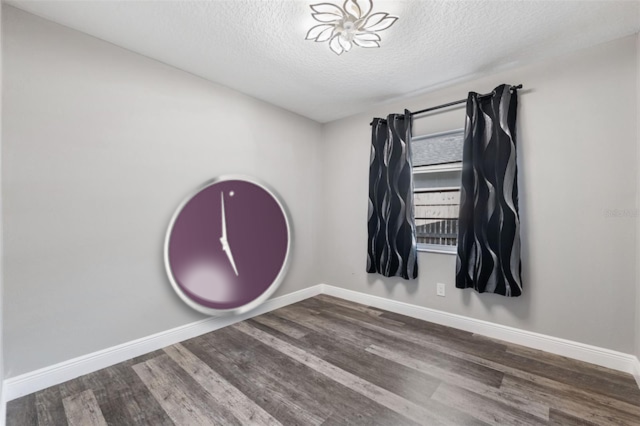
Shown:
**4:58**
